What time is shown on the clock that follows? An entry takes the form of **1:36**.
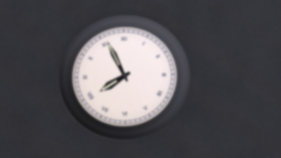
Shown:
**7:56**
